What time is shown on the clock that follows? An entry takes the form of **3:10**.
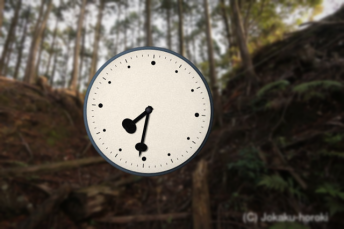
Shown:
**7:31**
